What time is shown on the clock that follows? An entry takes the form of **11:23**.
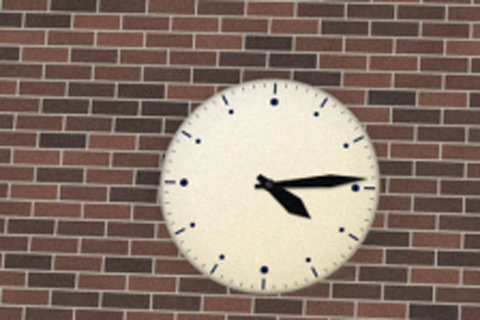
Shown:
**4:14**
